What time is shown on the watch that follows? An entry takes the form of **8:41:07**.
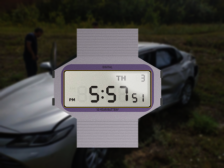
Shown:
**5:57:51**
